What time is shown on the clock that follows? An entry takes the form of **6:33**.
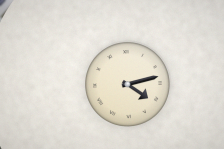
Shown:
**4:13**
